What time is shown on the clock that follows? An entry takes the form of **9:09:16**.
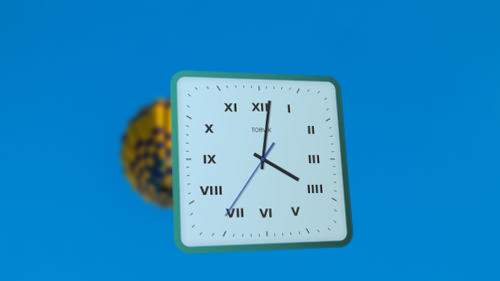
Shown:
**4:01:36**
